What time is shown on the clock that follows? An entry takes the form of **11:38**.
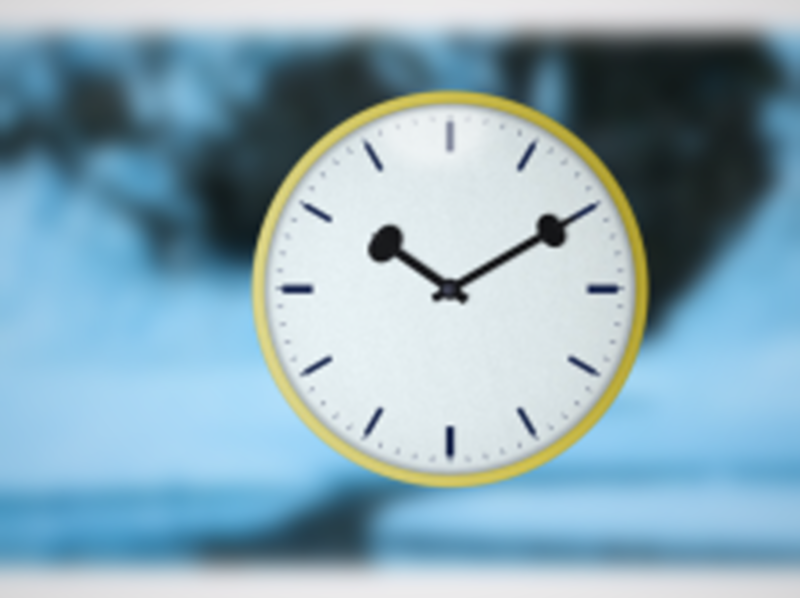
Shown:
**10:10**
